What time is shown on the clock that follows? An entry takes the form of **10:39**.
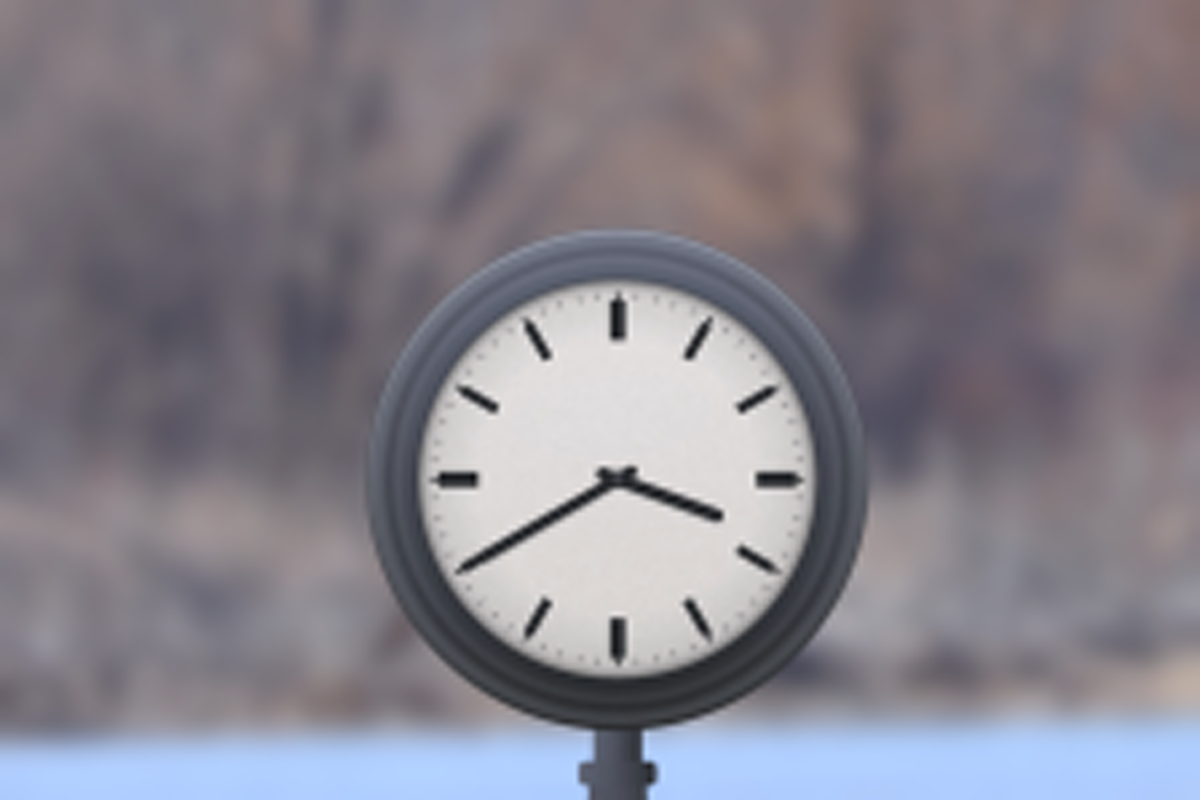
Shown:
**3:40**
